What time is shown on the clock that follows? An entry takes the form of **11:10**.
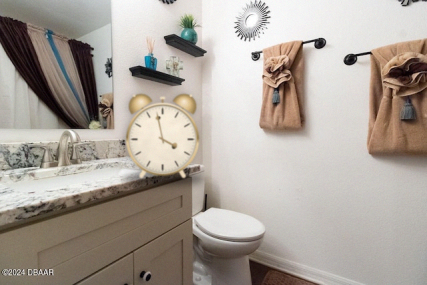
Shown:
**3:58**
